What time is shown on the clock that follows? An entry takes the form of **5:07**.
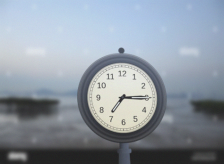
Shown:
**7:15**
